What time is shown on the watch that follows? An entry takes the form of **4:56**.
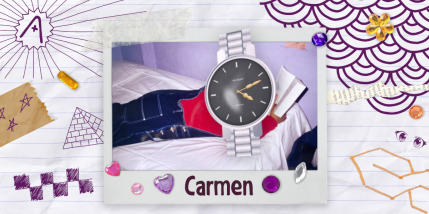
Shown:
**4:12**
